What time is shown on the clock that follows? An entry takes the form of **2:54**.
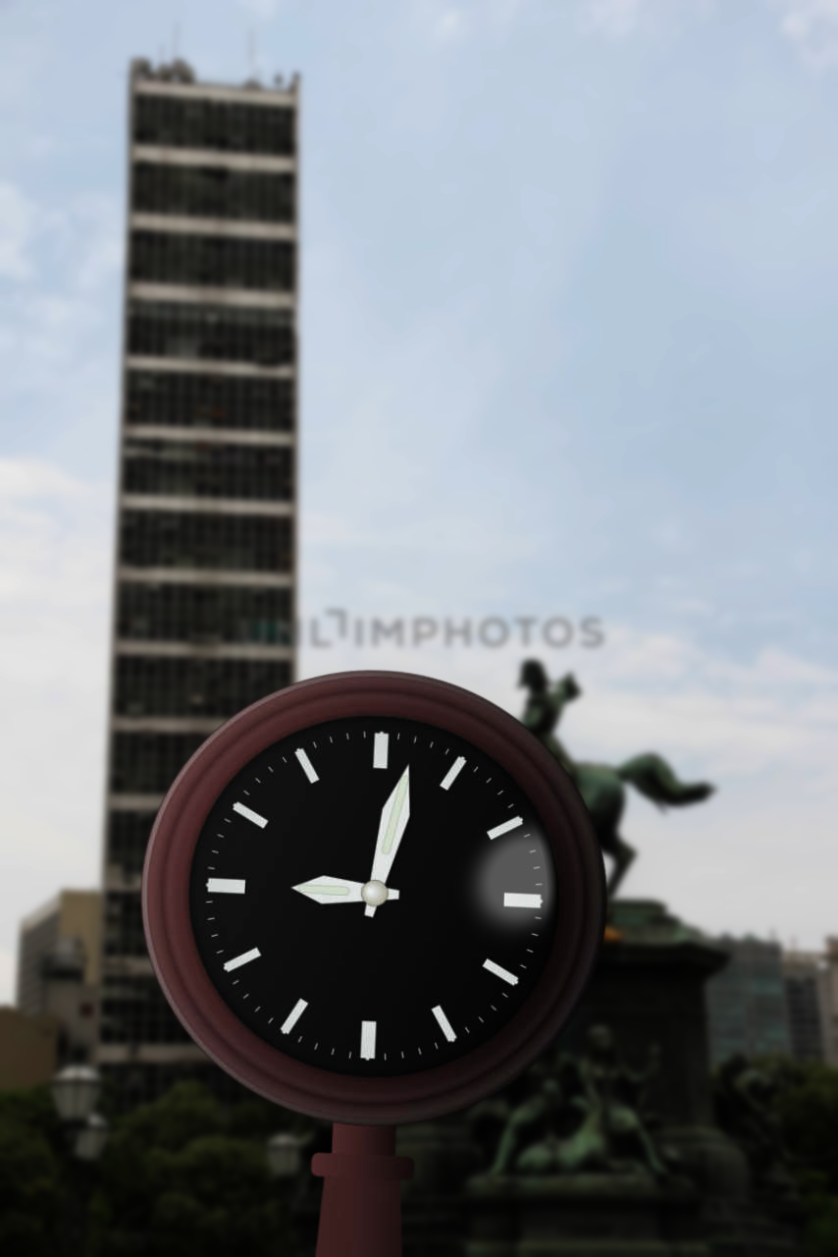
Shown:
**9:02**
